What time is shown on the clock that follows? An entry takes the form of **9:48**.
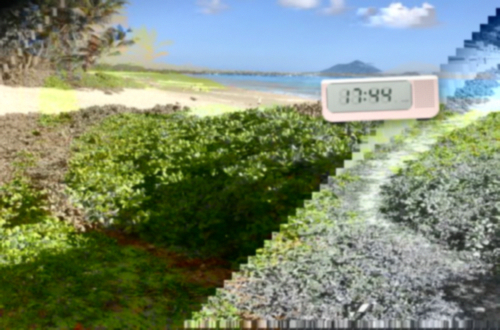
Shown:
**17:44**
